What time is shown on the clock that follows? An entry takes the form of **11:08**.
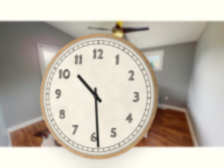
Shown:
**10:29**
